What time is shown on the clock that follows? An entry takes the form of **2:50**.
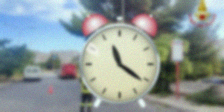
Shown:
**11:21**
